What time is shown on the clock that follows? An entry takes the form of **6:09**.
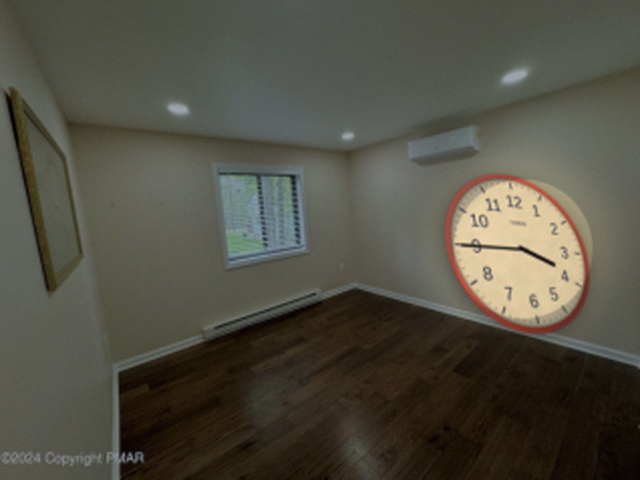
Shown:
**3:45**
